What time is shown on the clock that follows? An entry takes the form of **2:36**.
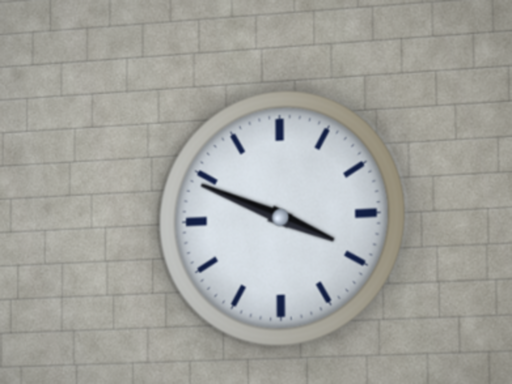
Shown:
**3:49**
